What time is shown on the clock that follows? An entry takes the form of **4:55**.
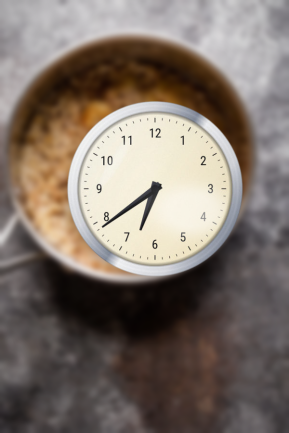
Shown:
**6:39**
